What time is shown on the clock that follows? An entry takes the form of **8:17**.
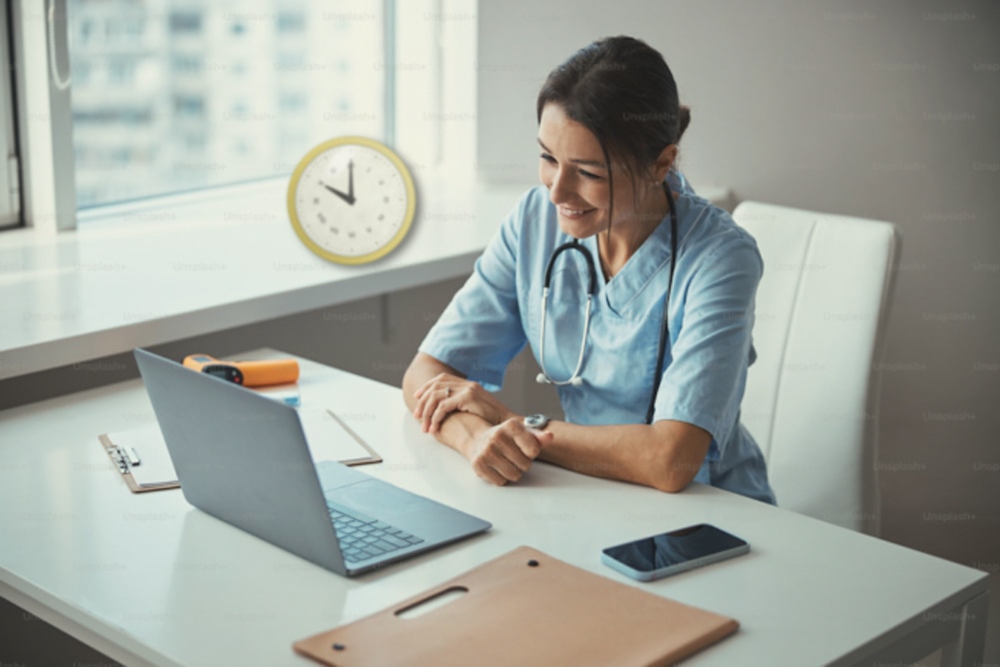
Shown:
**10:00**
